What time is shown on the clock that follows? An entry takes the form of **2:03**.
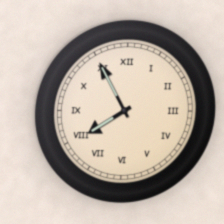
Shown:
**7:55**
